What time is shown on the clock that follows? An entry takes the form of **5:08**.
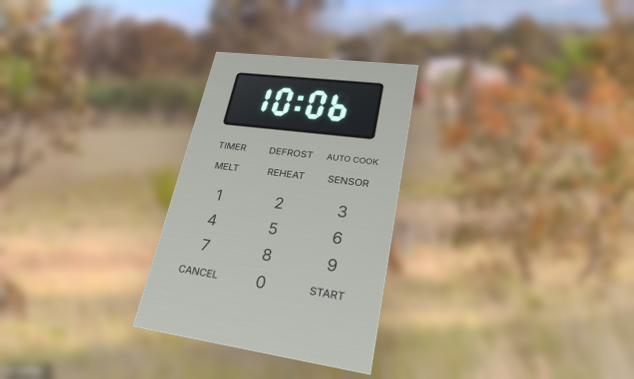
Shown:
**10:06**
